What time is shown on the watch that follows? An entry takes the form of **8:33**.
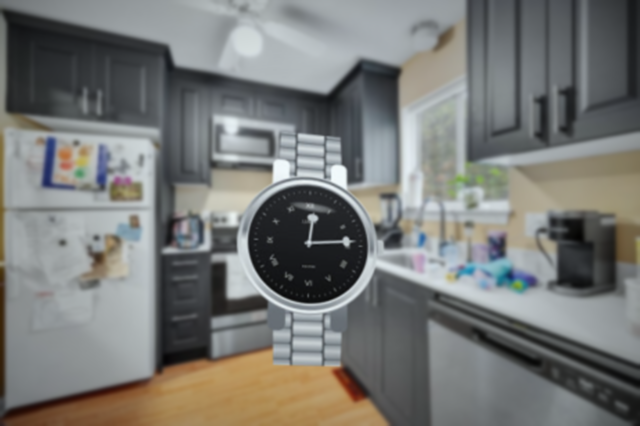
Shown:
**12:14**
